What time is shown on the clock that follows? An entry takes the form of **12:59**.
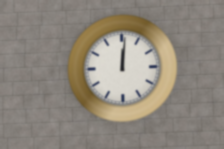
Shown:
**12:01**
